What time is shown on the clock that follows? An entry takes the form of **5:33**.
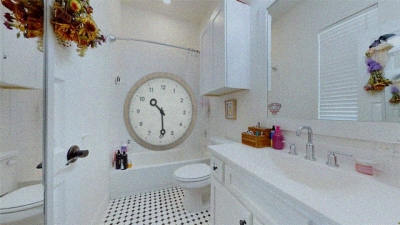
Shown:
**10:29**
